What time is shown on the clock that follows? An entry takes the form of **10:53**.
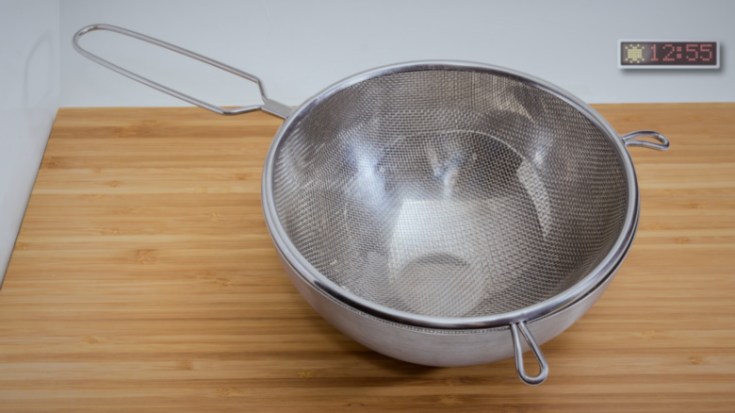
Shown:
**12:55**
